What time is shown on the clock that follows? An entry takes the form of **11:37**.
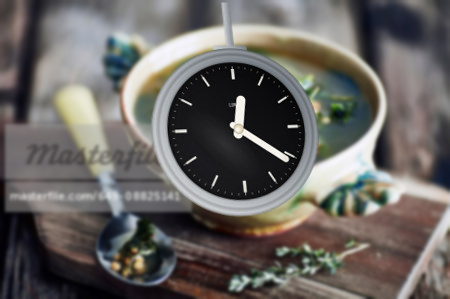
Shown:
**12:21**
